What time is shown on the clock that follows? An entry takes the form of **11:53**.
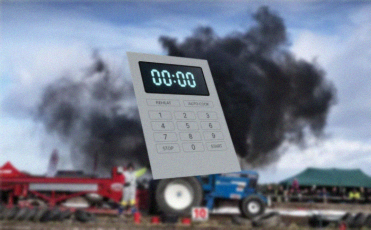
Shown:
**0:00**
